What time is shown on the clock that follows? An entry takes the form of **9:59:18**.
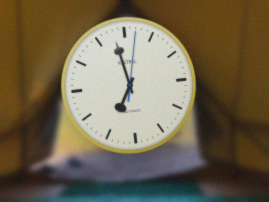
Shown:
**6:58:02**
